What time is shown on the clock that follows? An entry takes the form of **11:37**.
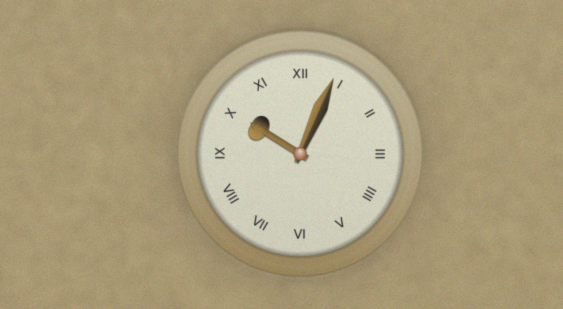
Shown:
**10:04**
